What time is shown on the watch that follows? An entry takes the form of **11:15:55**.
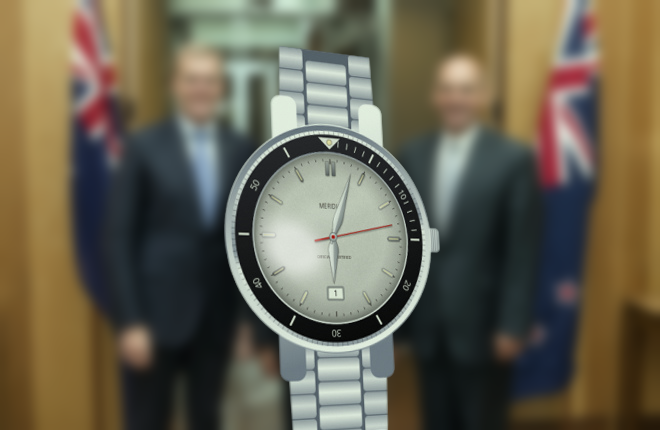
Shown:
**6:03:13**
